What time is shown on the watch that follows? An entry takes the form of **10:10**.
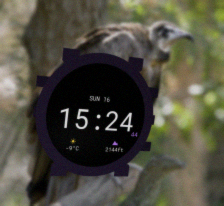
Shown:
**15:24**
